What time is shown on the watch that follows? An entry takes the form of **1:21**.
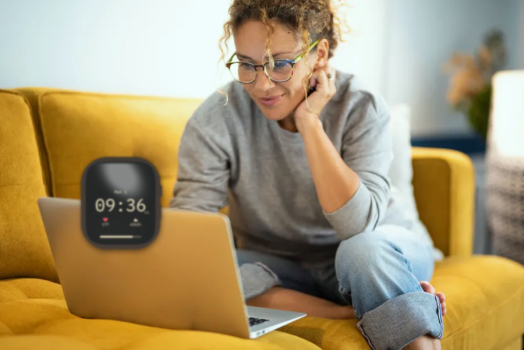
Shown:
**9:36**
